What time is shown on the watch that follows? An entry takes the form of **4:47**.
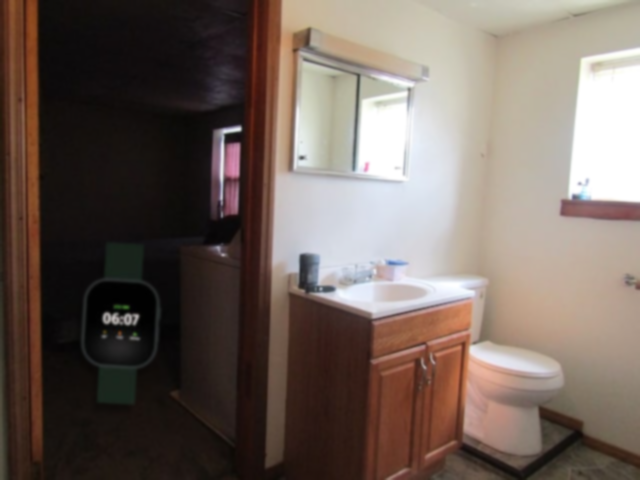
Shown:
**6:07**
